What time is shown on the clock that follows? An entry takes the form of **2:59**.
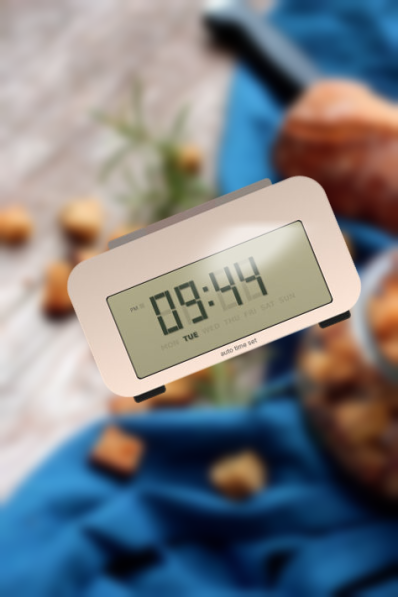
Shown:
**9:44**
